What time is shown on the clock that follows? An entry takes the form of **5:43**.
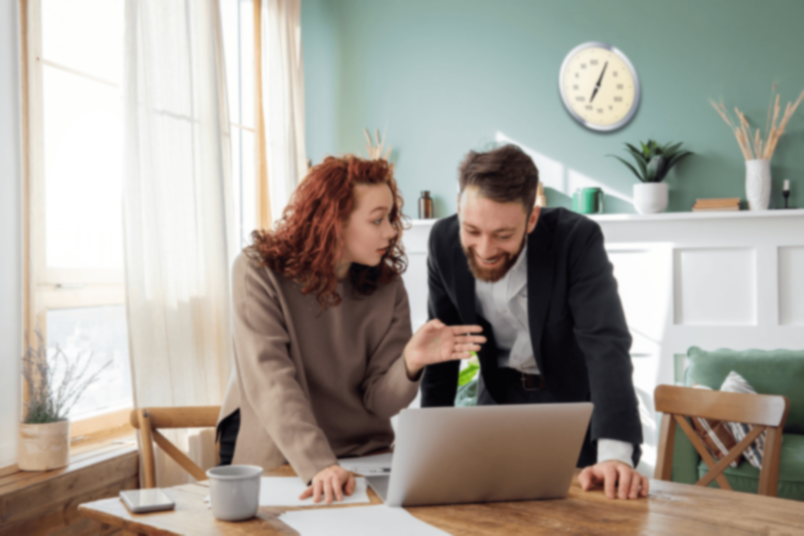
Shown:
**7:05**
